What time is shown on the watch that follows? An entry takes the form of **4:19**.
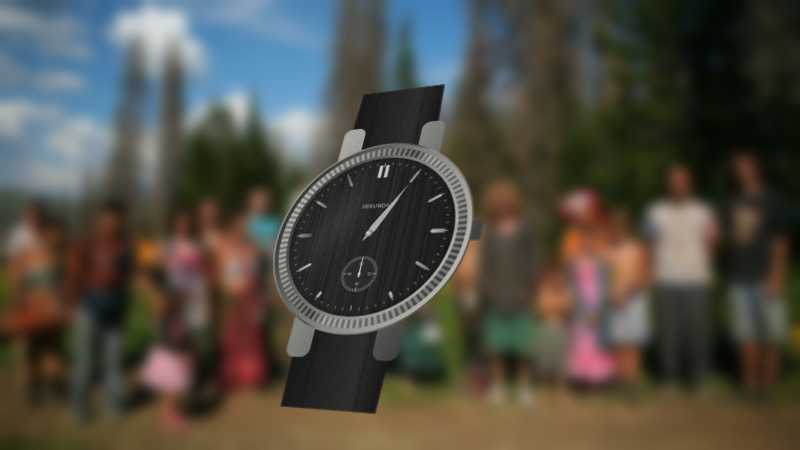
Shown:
**1:05**
